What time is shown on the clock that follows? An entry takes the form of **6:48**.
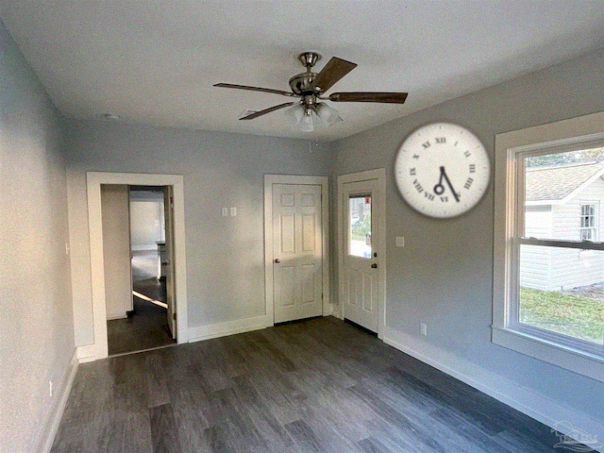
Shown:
**6:26**
